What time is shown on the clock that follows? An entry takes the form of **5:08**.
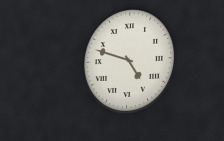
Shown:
**4:48**
